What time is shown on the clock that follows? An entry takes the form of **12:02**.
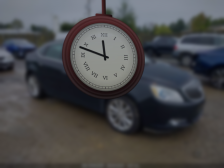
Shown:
**11:48**
